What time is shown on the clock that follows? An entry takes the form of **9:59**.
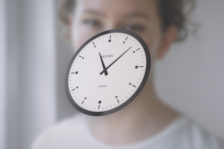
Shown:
**11:08**
